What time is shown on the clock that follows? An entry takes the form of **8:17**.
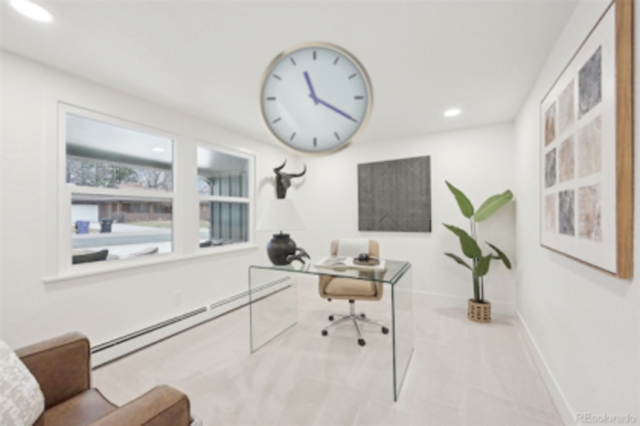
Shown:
**11:20**
